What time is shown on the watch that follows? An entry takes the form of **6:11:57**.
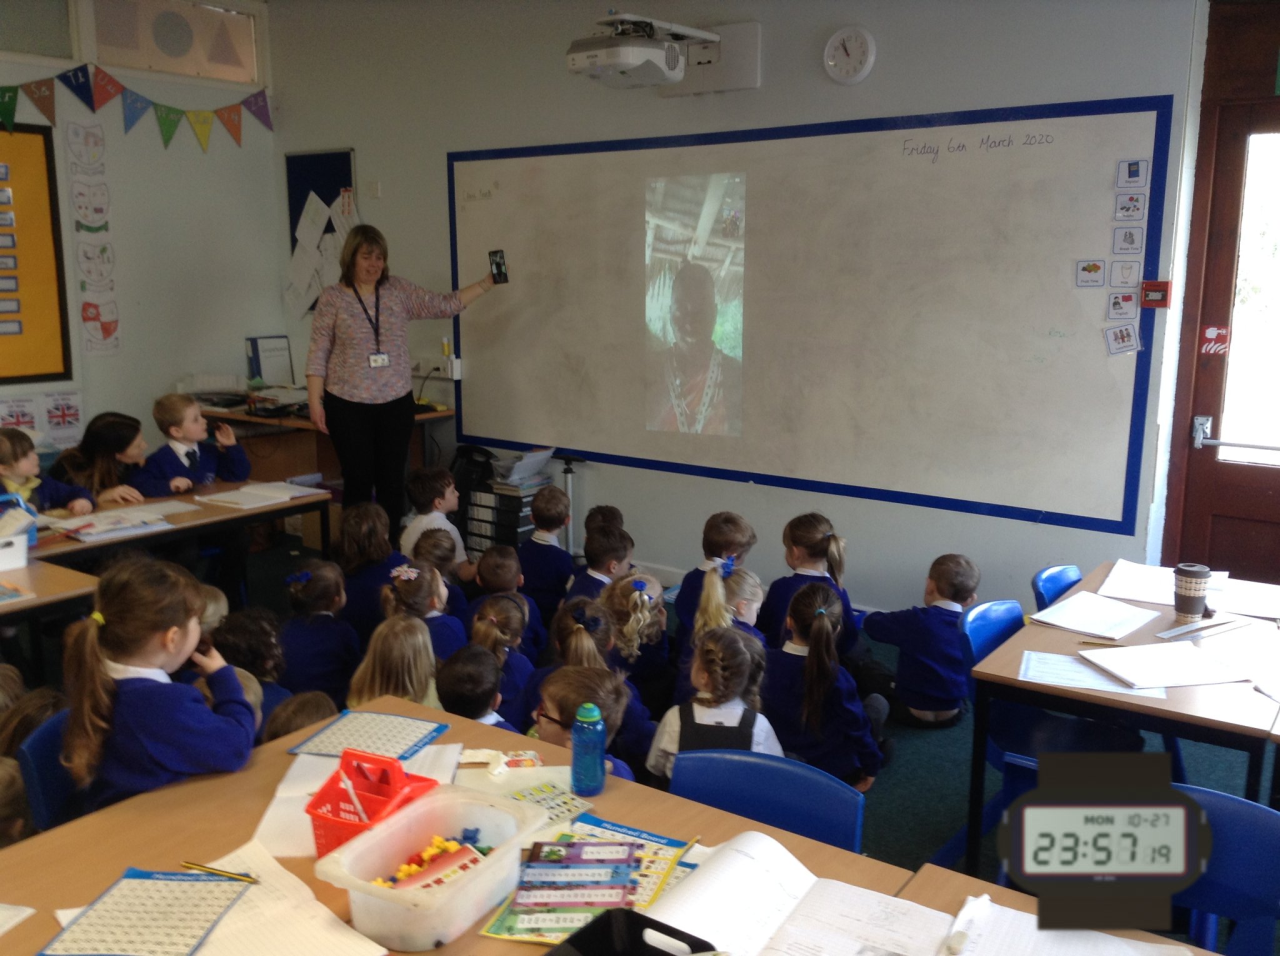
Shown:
**23:57:19**
